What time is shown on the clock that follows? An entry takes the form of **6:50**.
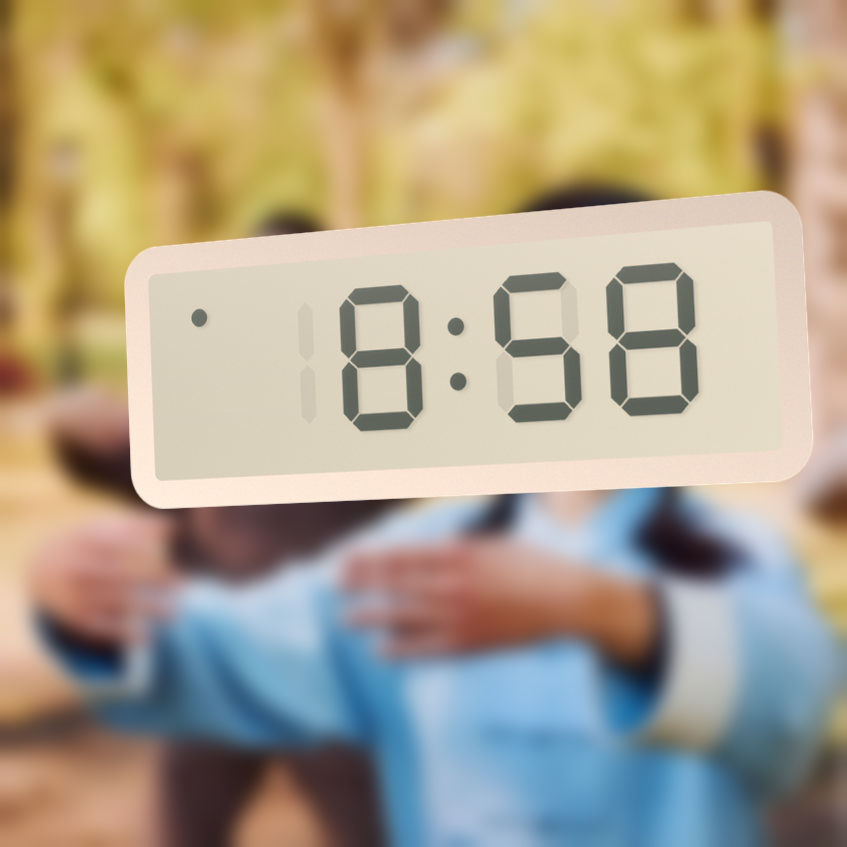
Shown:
**8:58**
